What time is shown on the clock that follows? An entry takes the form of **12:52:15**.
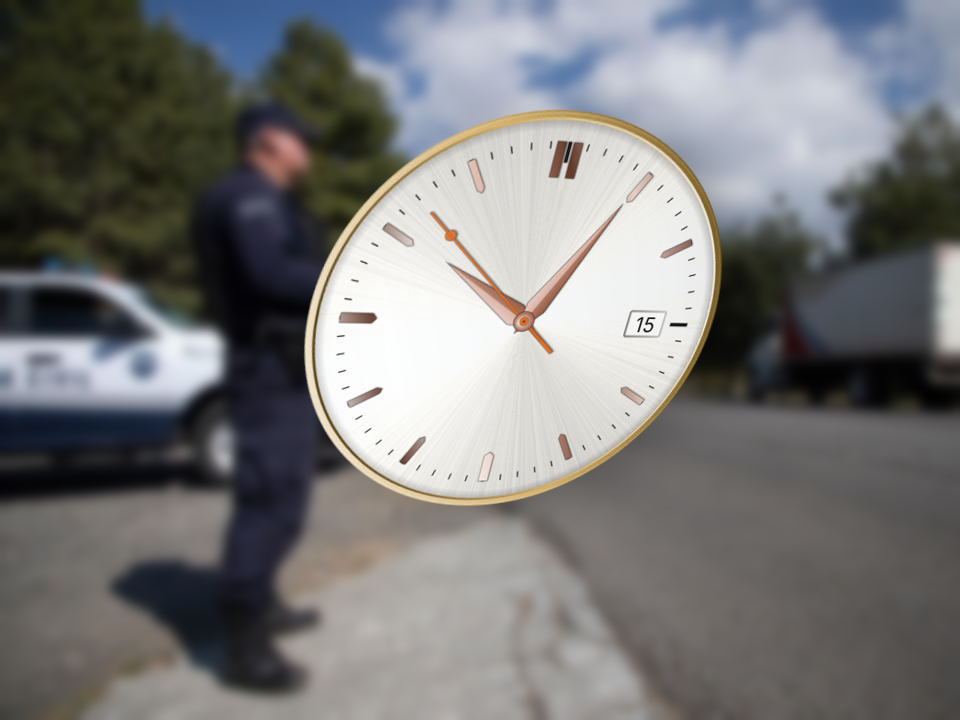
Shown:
**10:04:52**
